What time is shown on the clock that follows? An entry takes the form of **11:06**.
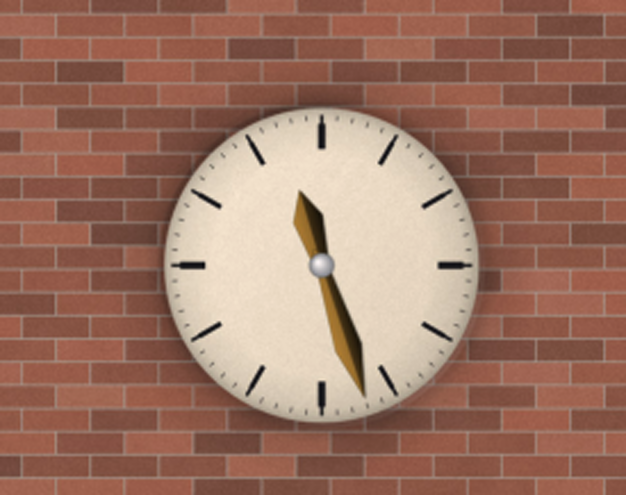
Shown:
**11:27**
